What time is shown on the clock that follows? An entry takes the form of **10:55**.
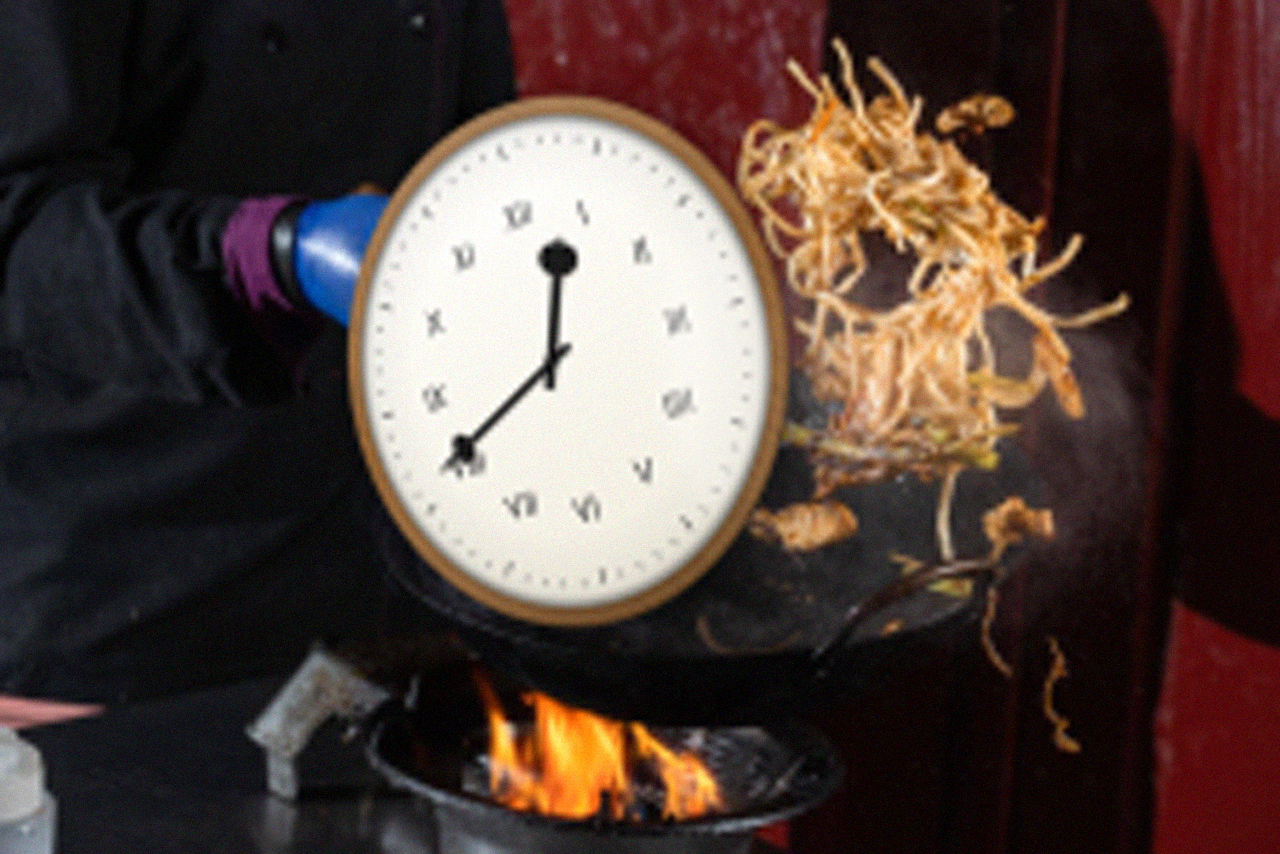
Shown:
**12:41**
